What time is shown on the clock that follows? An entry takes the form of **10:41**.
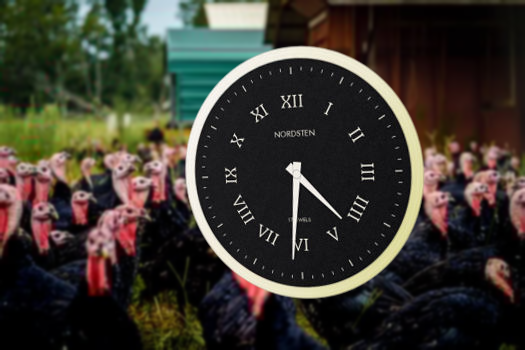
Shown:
**4:31**
